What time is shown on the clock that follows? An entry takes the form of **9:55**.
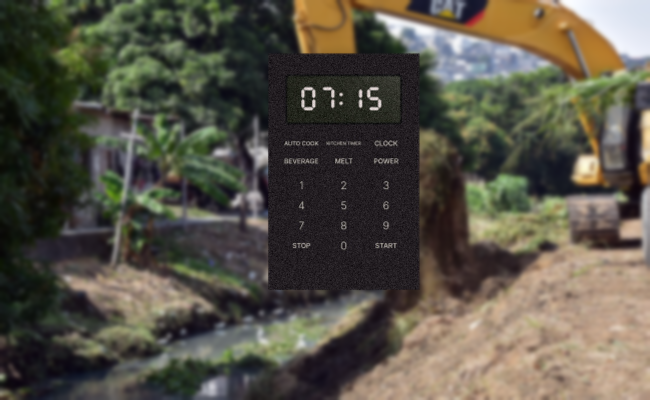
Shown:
**7:15**
